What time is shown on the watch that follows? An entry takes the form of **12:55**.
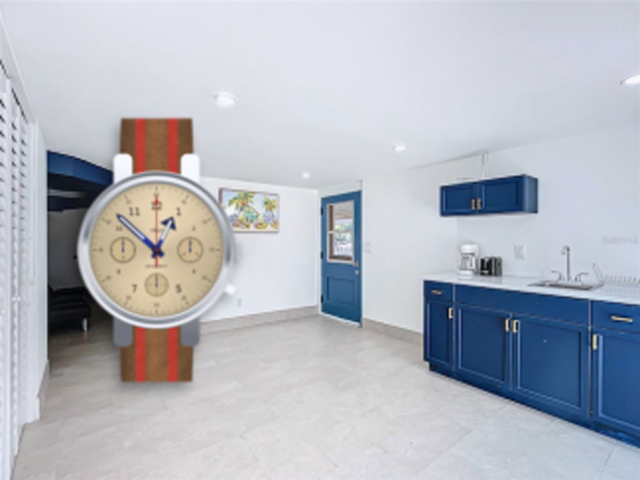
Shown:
**12:52**
